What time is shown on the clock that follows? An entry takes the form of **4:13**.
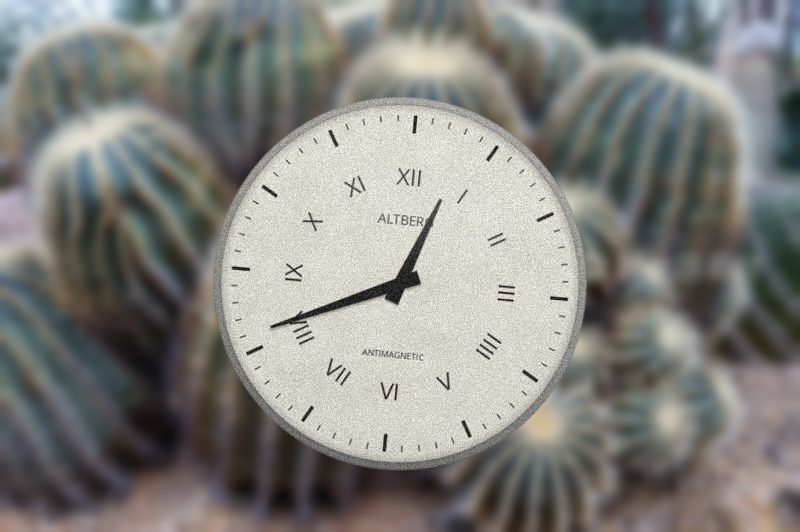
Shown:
**12:41**
